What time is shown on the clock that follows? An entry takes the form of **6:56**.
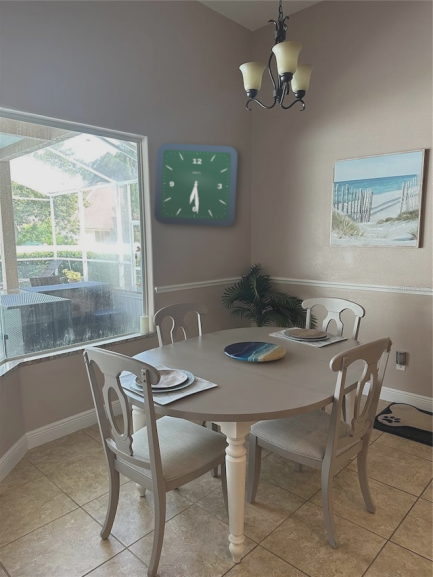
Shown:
**6:29**
